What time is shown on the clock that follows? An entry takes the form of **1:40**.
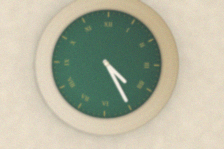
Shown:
**4:25**
